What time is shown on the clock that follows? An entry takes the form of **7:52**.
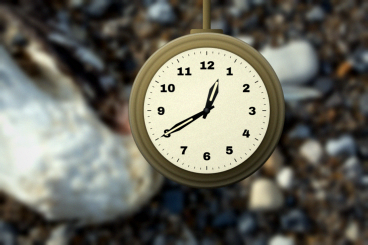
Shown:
**12:40**
